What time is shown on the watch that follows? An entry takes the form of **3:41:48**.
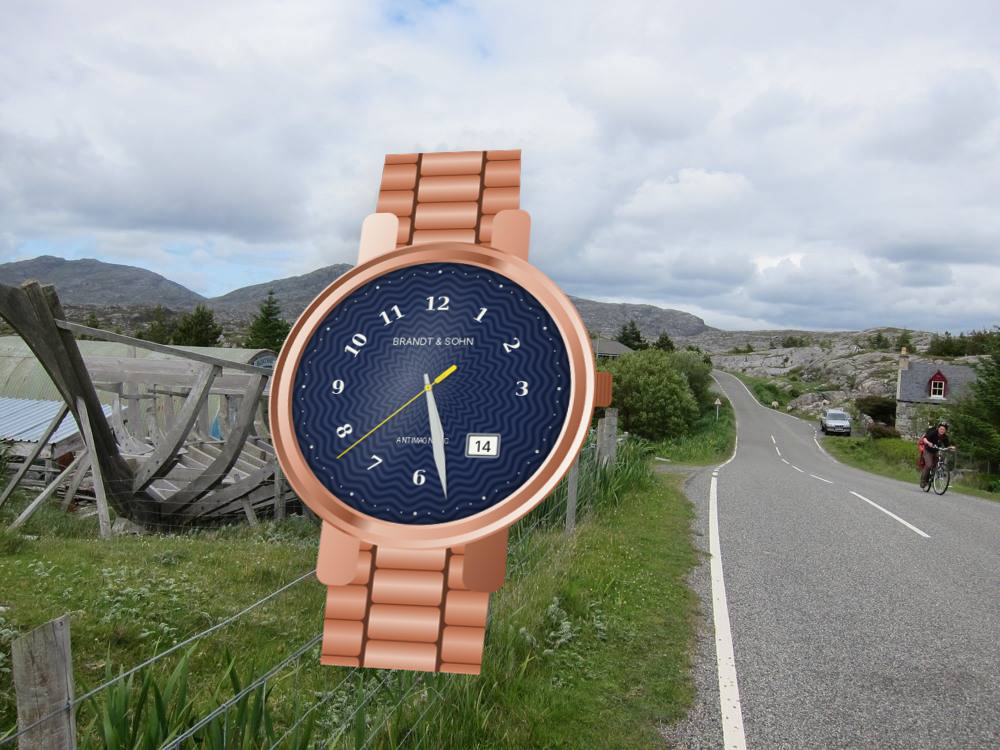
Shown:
**5:27:38**
